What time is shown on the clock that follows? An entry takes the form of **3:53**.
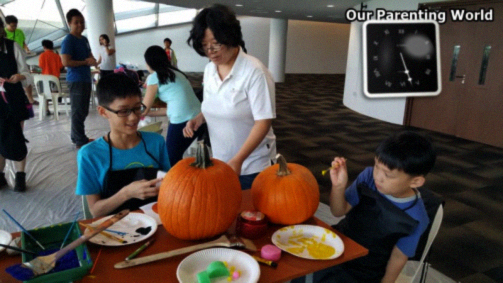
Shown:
**5:27**
